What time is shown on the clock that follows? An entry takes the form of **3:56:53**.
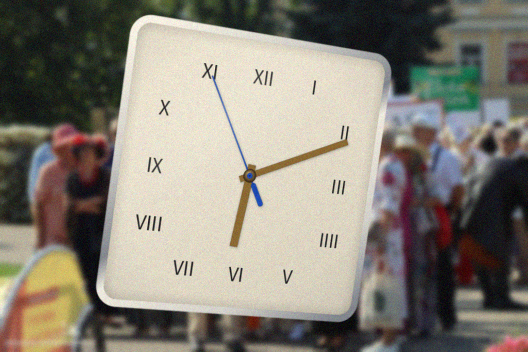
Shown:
**6:10:55**
